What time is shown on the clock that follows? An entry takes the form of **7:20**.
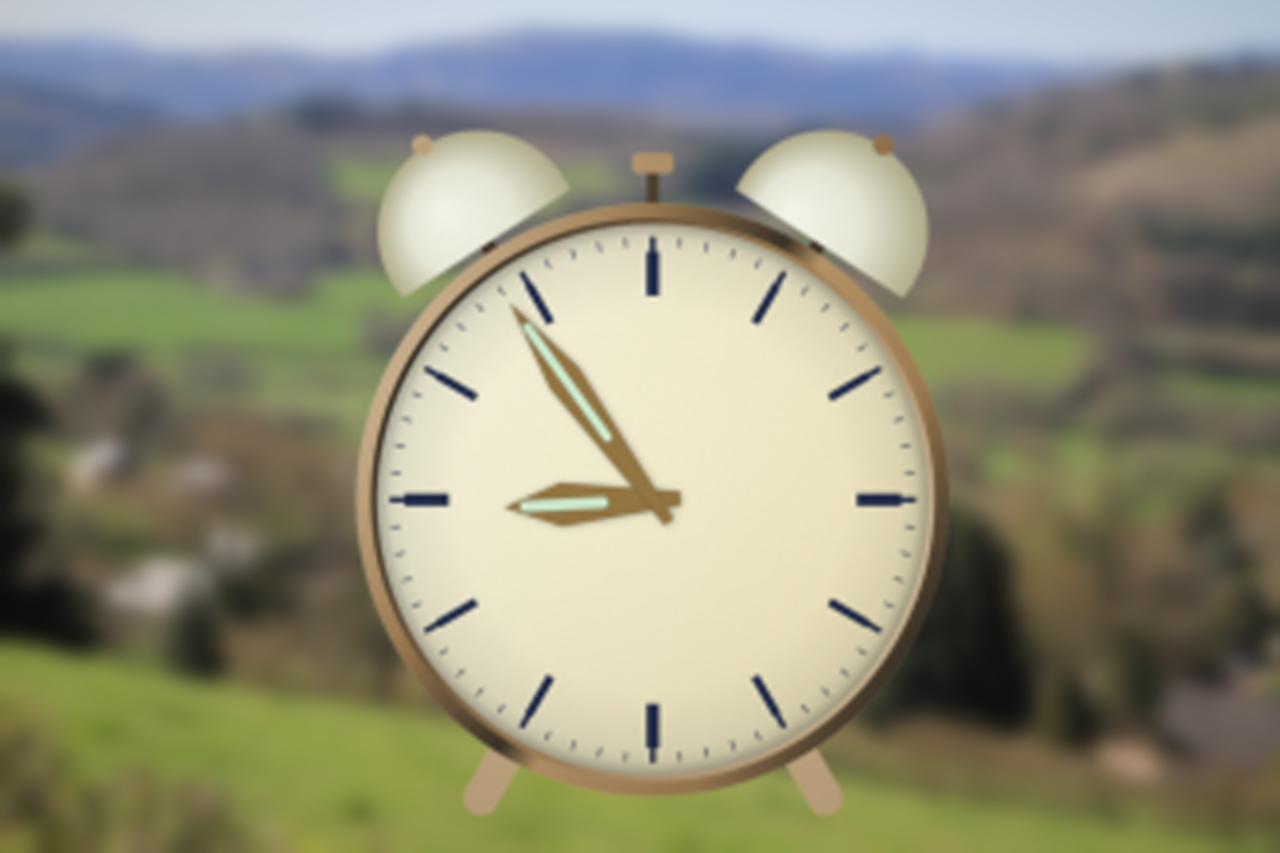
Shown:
**8:54**
